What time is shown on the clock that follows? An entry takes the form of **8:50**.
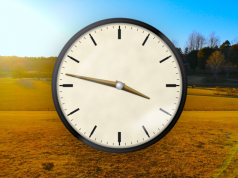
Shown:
**3:47**
